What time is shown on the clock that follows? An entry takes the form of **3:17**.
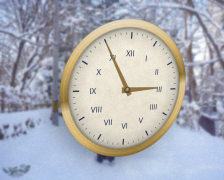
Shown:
**2:55**
